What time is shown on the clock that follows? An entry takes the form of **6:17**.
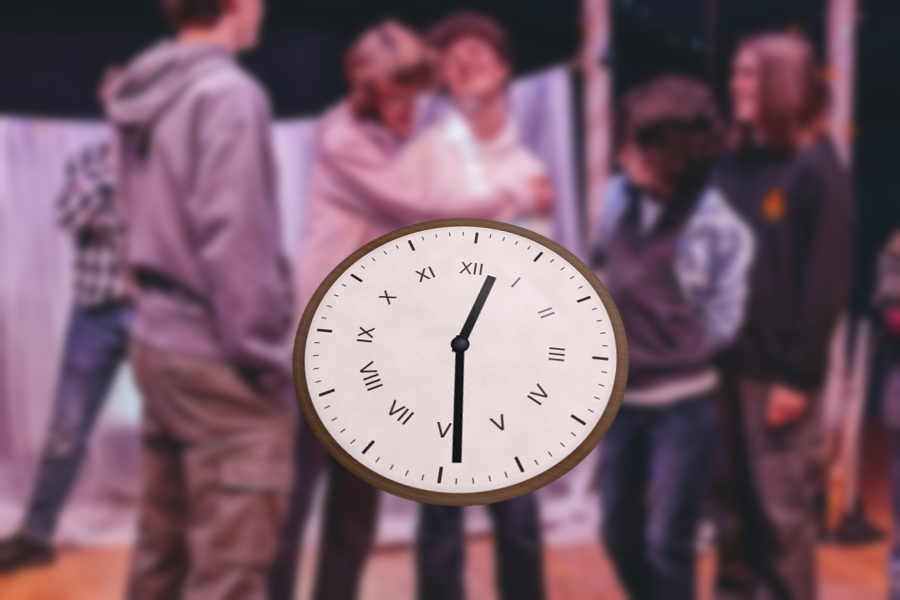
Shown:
**12:29**
